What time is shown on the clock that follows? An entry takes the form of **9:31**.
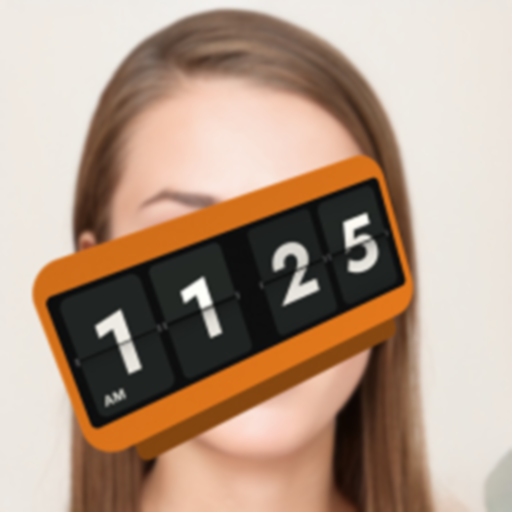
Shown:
**11:25**
